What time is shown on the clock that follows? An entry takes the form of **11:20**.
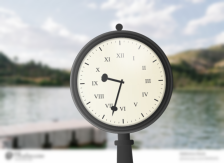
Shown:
**9:33**
